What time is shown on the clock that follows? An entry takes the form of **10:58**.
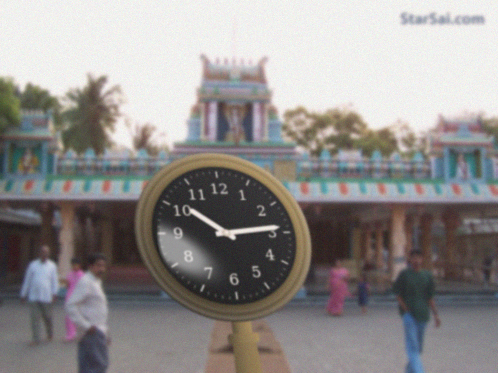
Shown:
**10:14**
